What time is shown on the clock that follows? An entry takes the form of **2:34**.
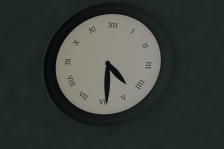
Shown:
**4:29**
